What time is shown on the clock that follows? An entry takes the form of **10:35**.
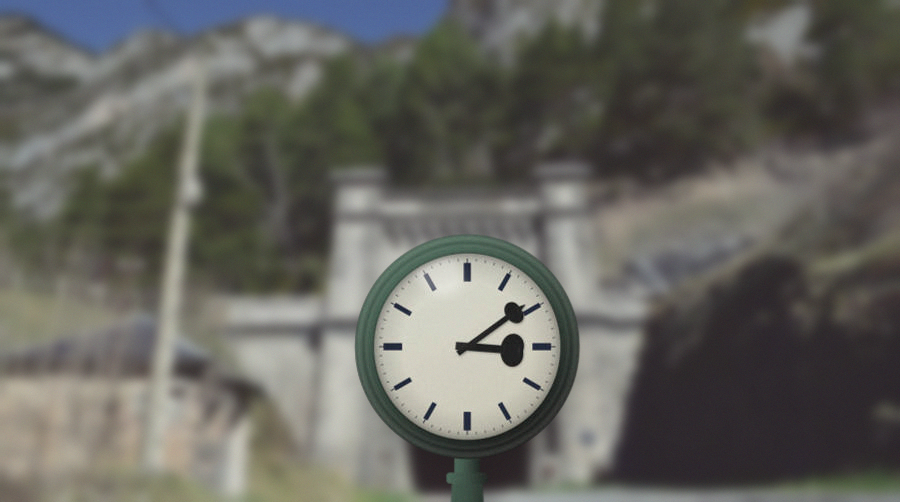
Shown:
**3:09**
